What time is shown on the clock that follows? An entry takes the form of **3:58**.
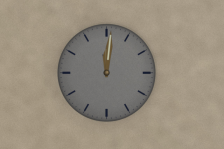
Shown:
**12:01**
